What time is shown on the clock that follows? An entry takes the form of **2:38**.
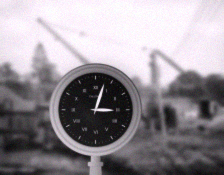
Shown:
**3:03**
